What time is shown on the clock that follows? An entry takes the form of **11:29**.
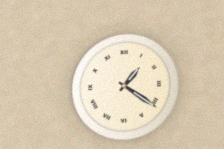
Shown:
**1:21**
